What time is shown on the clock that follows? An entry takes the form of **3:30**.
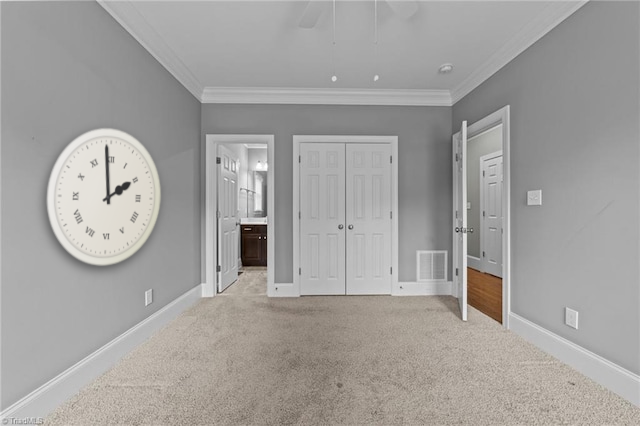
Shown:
**1:59**
